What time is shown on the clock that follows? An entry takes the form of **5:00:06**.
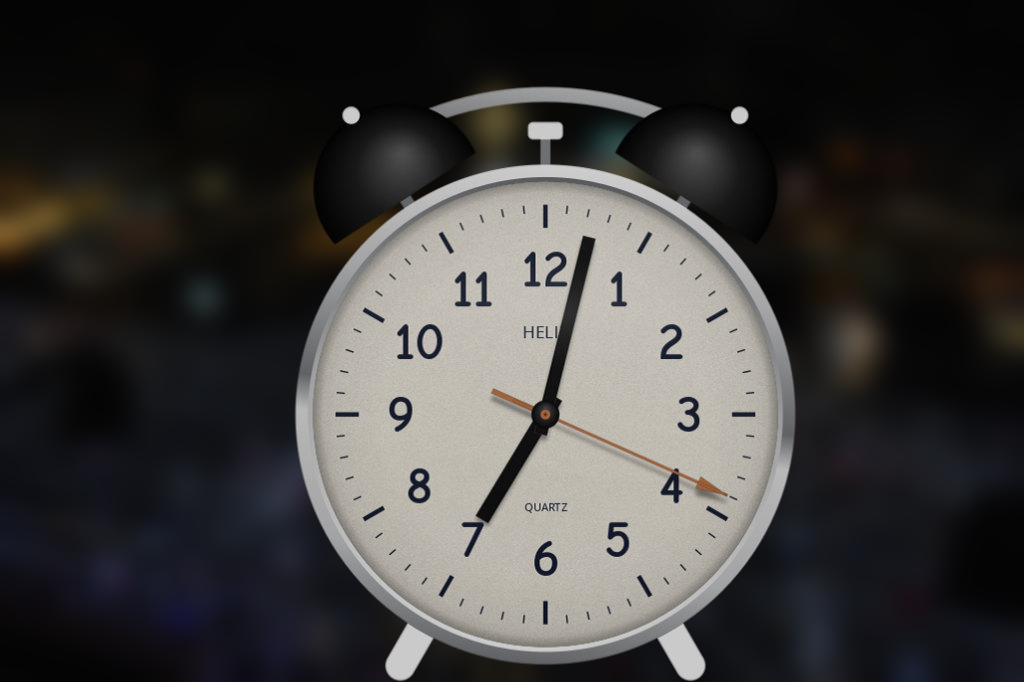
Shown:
**7:02:19**
